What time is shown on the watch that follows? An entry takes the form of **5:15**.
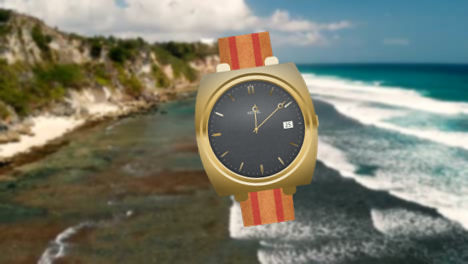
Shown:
**12:09**
